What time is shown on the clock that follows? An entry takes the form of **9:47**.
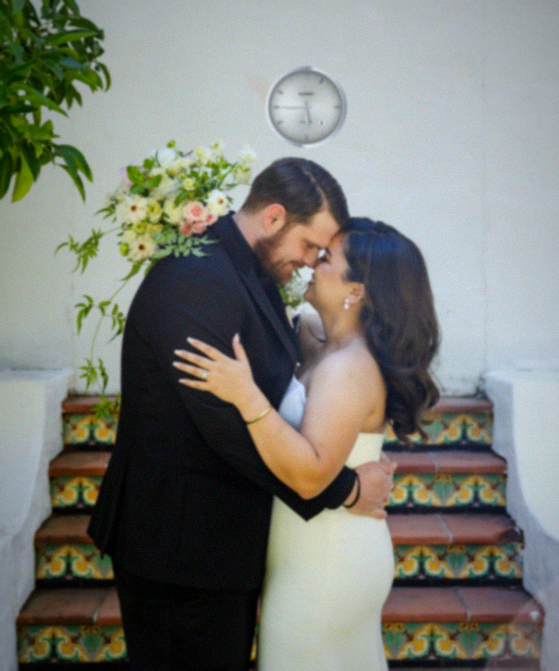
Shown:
**5:45**
